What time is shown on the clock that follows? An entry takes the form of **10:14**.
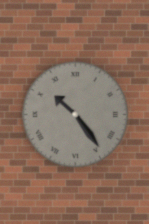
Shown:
**10:24**
